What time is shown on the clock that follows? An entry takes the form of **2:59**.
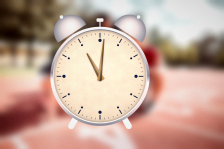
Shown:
**11:01**
